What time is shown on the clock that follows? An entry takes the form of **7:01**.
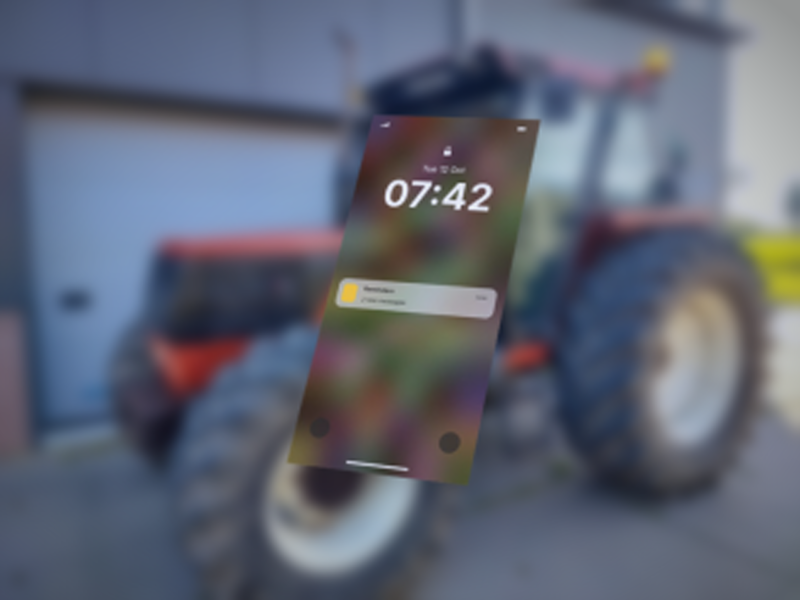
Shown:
**7:42**
